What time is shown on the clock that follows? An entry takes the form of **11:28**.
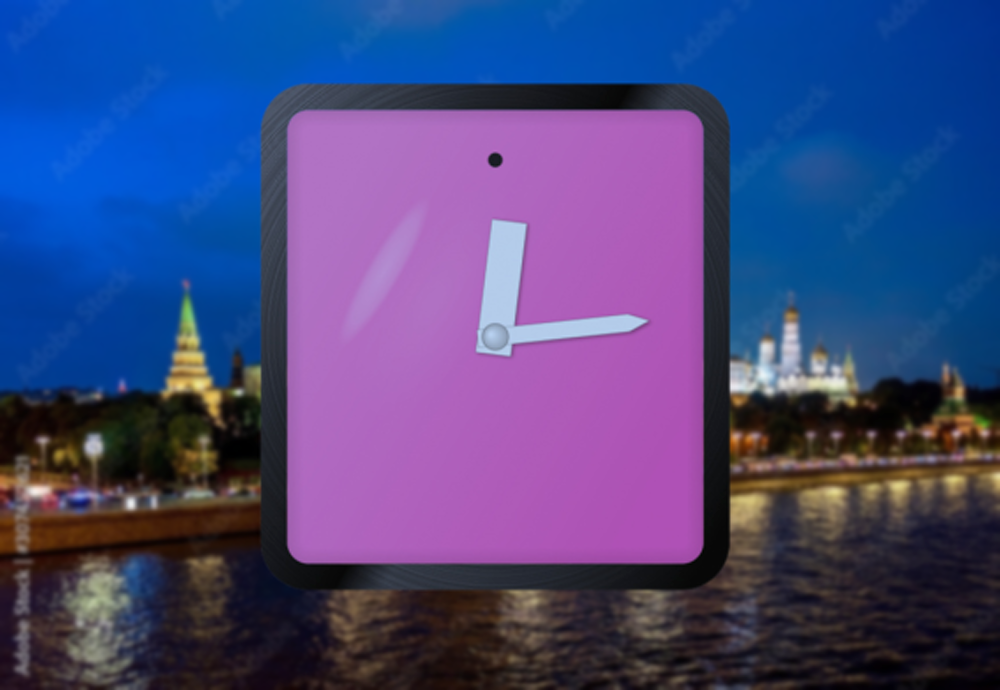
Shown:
**12:14**
